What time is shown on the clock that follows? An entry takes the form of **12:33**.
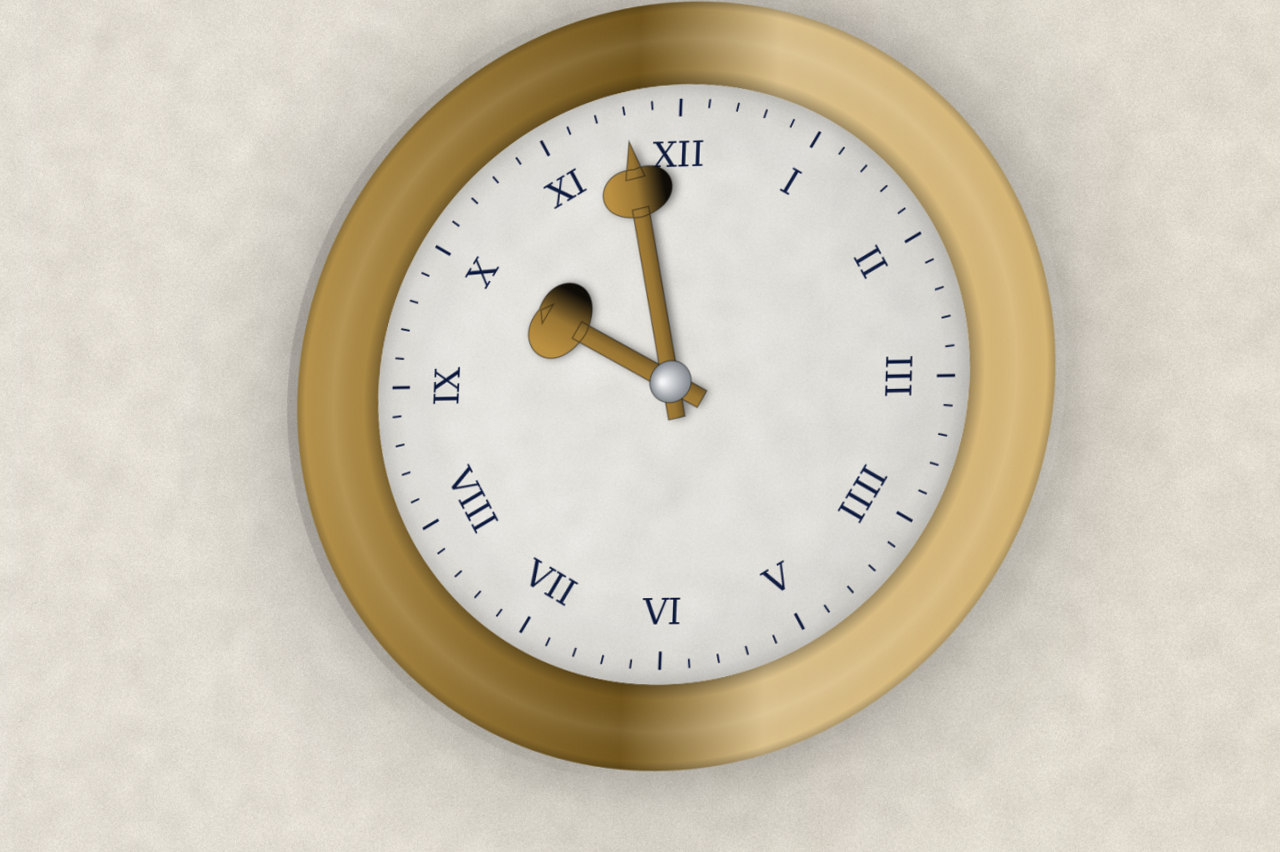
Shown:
**9:58**
